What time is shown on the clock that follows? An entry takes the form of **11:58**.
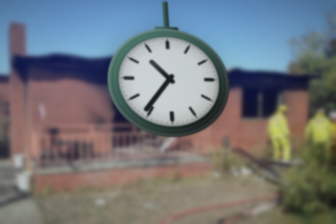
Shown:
**10:36**
